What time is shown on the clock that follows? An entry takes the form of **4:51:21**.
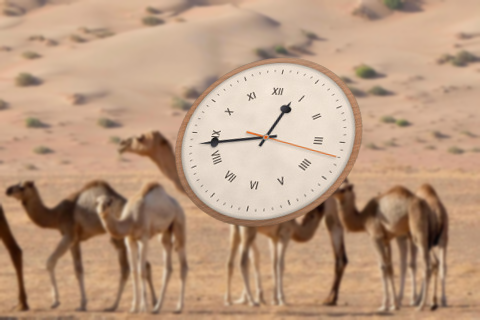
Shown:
**12:43:17**
